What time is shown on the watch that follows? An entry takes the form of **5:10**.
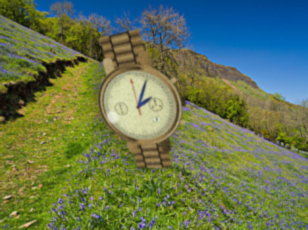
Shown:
**2:05**
